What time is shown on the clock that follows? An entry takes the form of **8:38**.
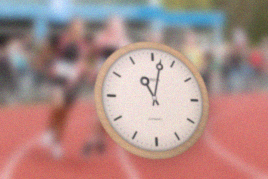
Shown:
**11:02**
